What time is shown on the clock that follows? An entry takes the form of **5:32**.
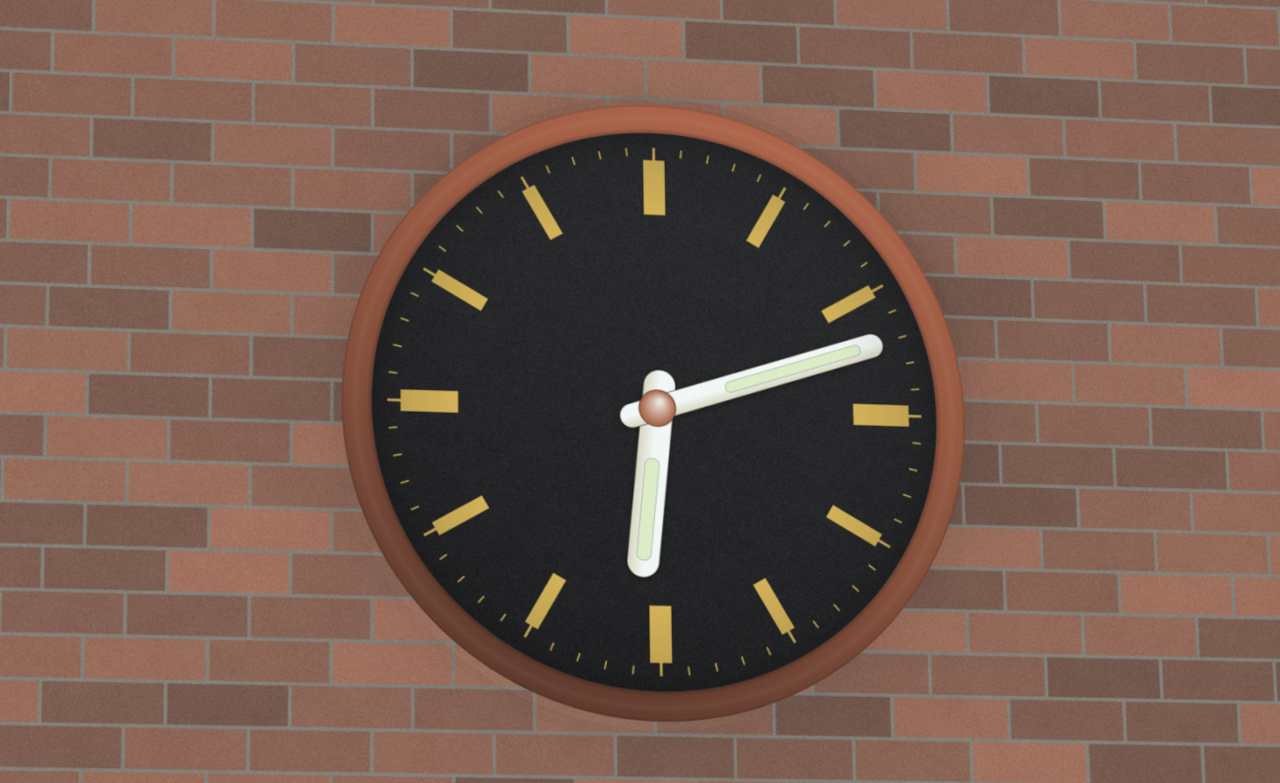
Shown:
**6:12**
